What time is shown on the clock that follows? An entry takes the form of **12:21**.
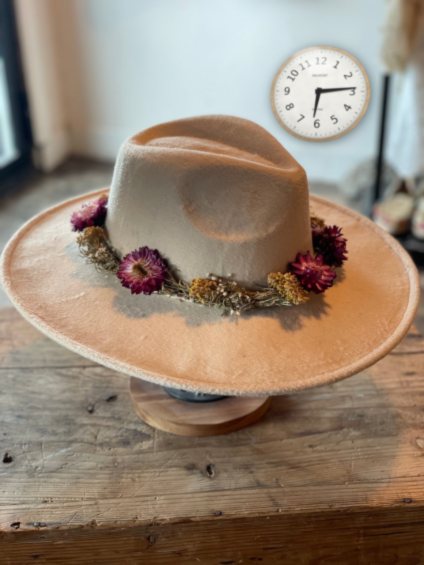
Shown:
**6:14**
